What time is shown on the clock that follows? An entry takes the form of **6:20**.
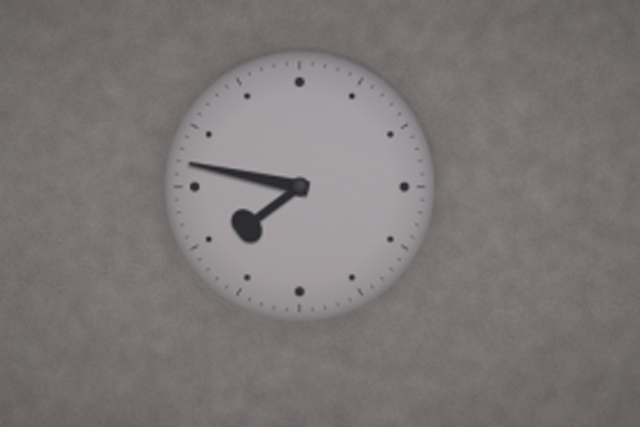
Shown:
**7:47**
